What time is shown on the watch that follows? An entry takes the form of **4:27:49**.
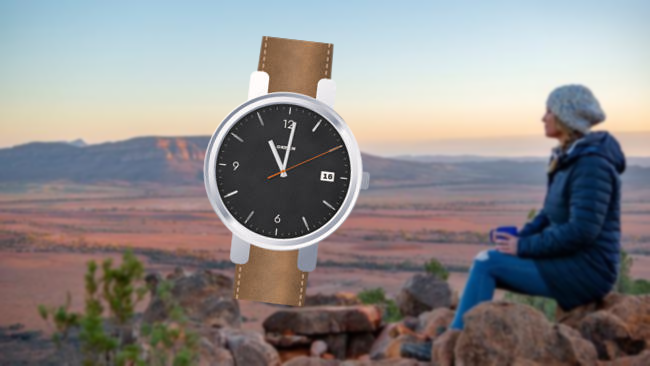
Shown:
**11:01:10**
